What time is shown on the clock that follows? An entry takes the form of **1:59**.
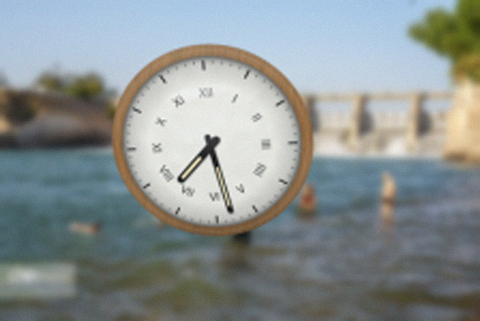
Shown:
**7:28**
